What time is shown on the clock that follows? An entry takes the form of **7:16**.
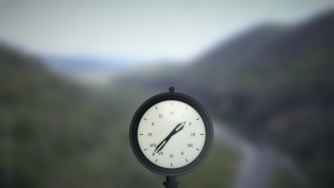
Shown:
**1:37**
